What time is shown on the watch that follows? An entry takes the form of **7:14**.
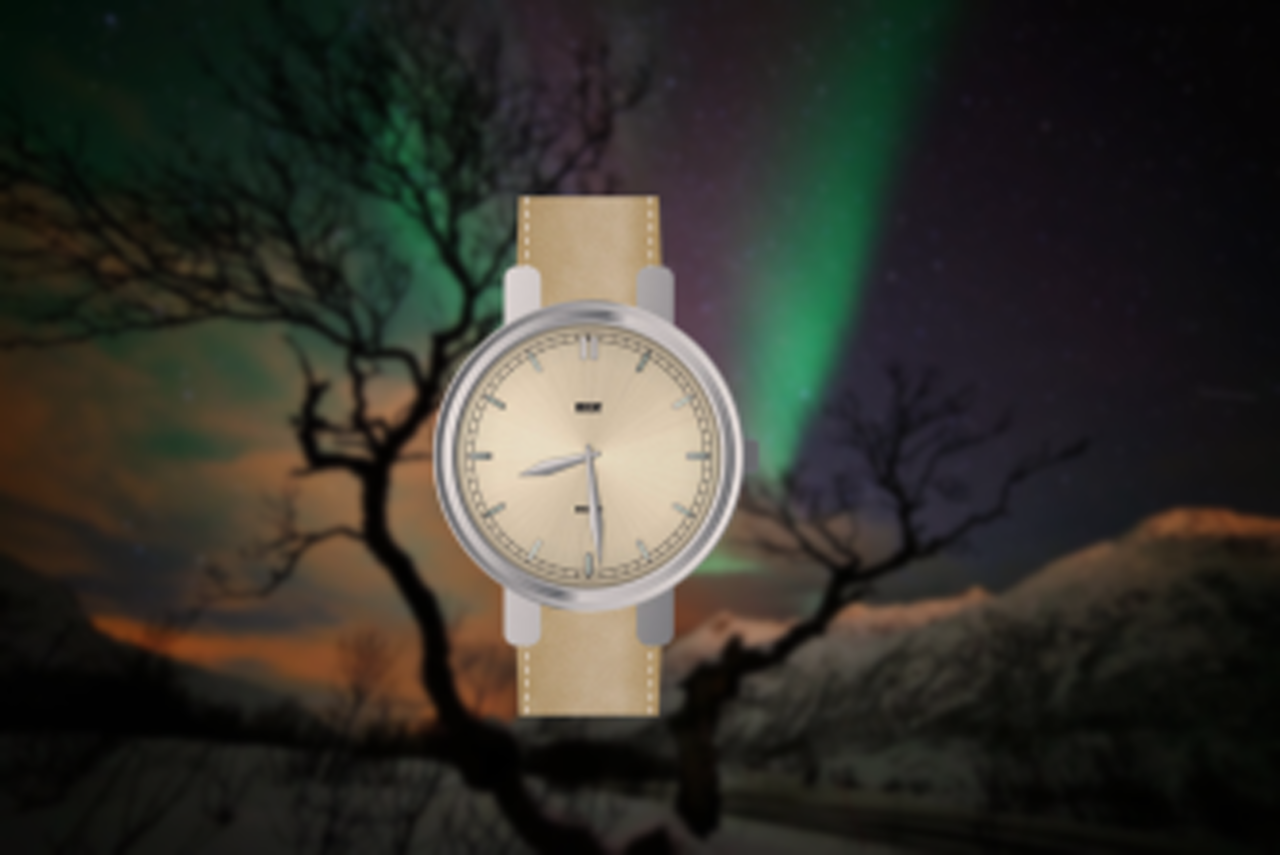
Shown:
**8:29**
